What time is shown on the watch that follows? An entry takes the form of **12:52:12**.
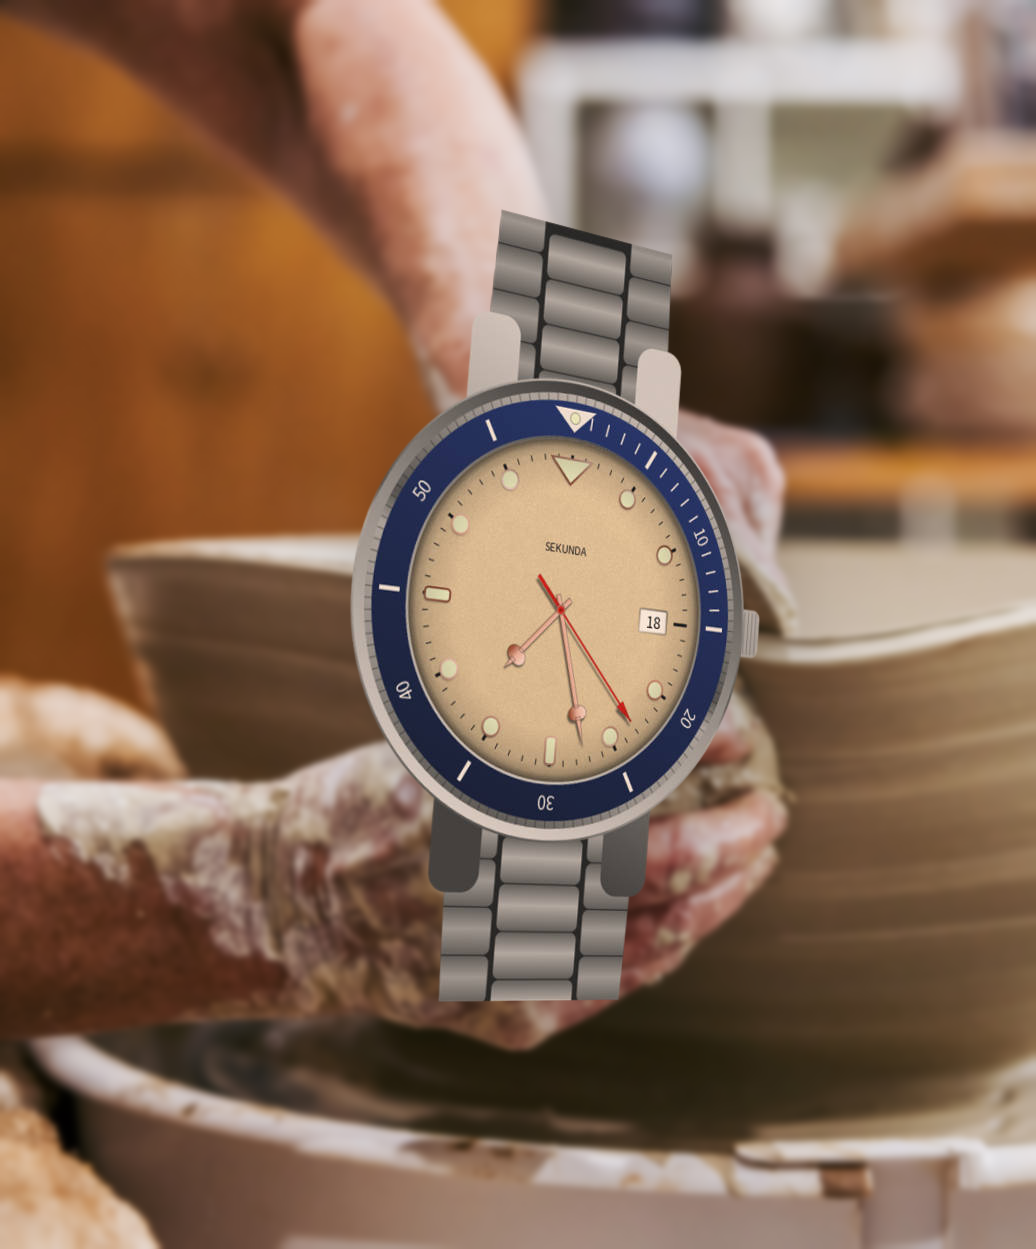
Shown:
**7:27:23**
